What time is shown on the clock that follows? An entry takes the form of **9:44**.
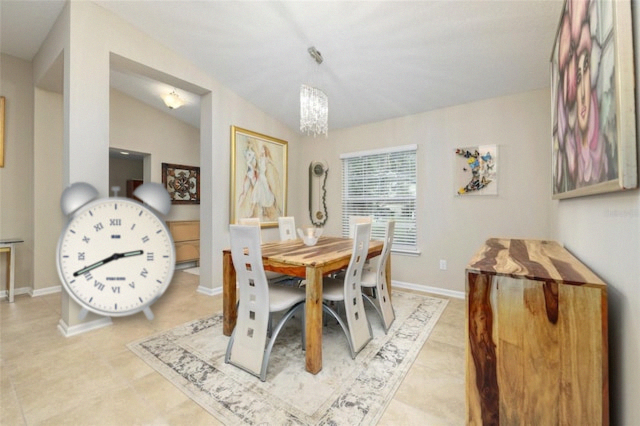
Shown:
**2:41**
